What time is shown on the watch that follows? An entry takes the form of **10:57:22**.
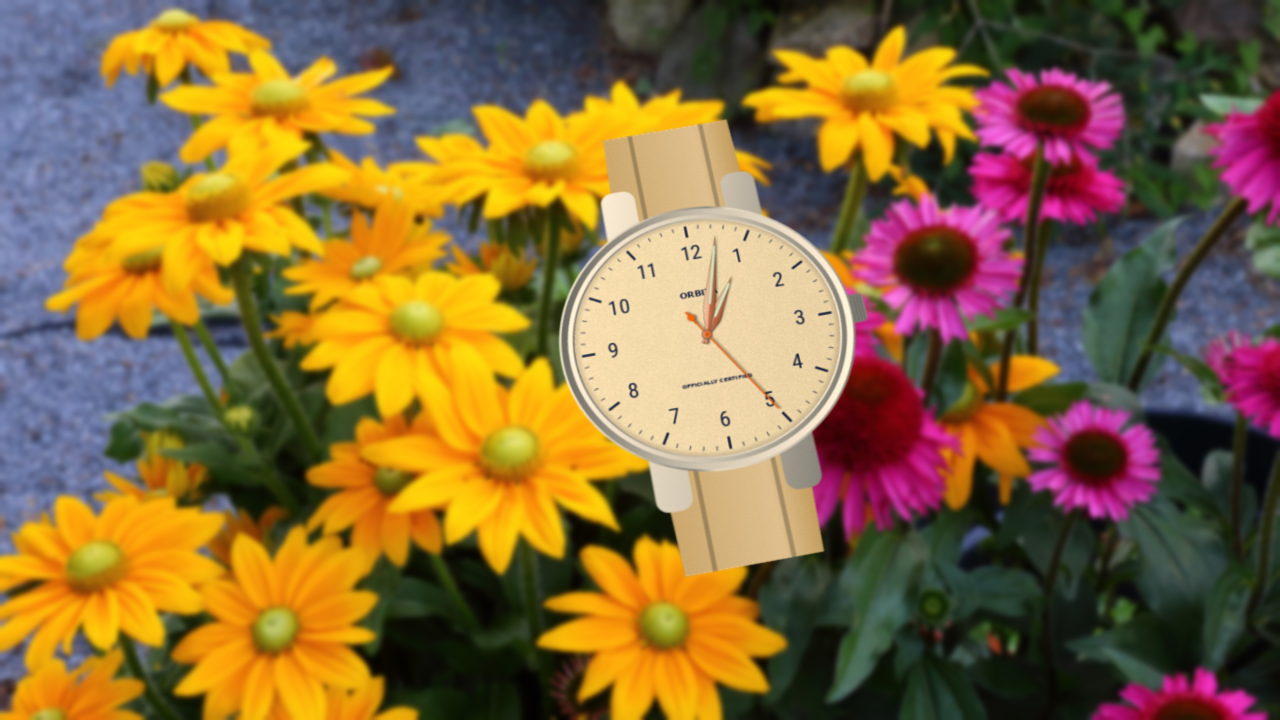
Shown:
**1:02:25**
